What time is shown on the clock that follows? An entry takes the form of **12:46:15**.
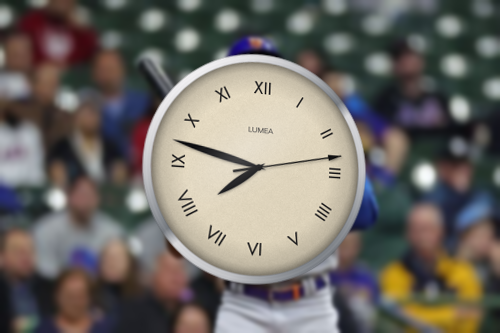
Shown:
**7:47:13**
